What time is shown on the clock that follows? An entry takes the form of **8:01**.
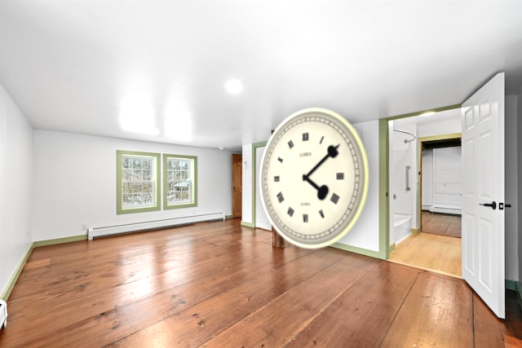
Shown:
**4:09**
